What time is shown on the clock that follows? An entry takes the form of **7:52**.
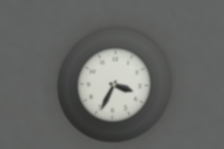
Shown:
**3:34**
